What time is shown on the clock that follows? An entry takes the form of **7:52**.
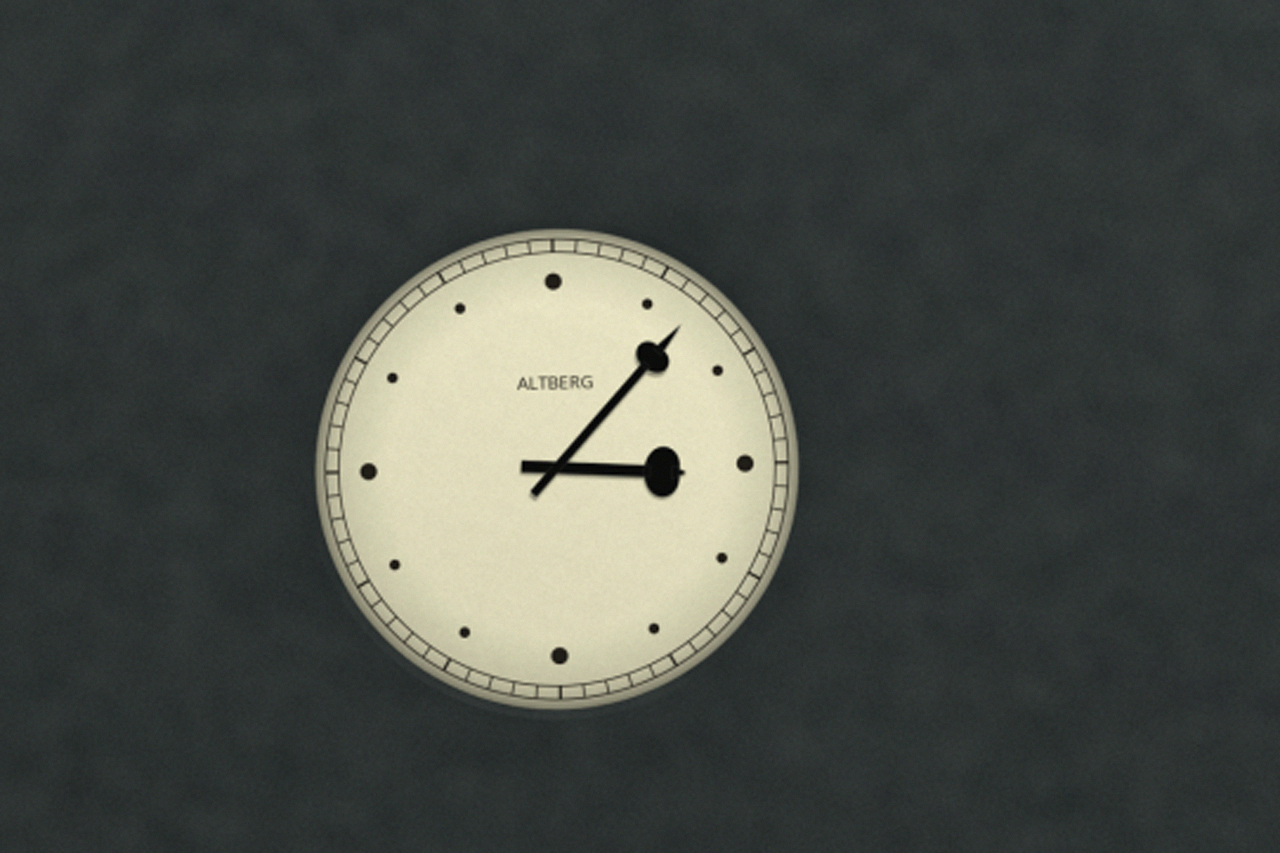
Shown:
**3:07**
